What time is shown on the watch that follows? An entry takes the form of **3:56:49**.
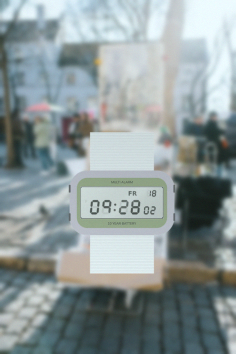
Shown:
**9:28:02**
